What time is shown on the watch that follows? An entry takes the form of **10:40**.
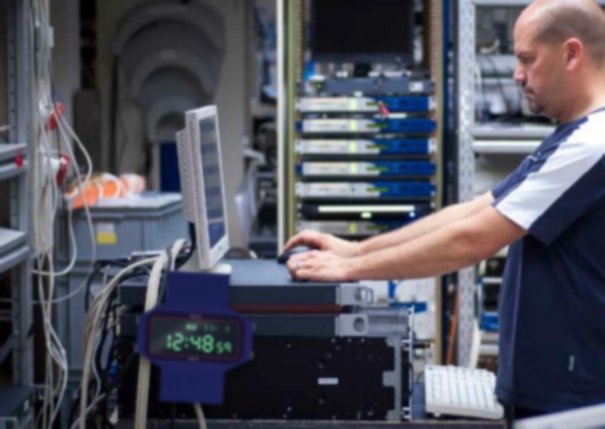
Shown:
**12:48**
